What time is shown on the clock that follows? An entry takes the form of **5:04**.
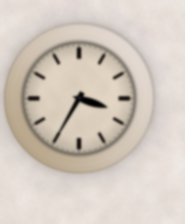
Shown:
**3:35**
